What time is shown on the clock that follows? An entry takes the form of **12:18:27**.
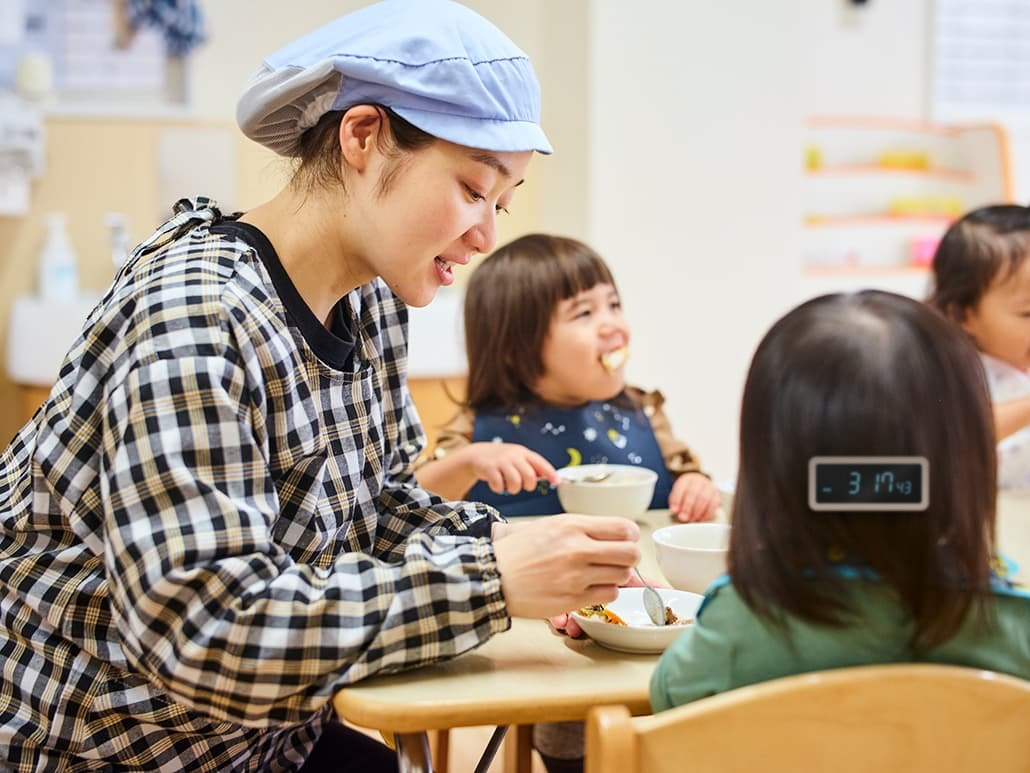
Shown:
**3:17:43**
